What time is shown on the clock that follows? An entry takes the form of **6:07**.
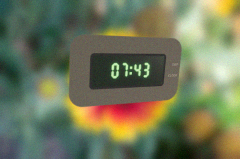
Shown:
**7:43**
